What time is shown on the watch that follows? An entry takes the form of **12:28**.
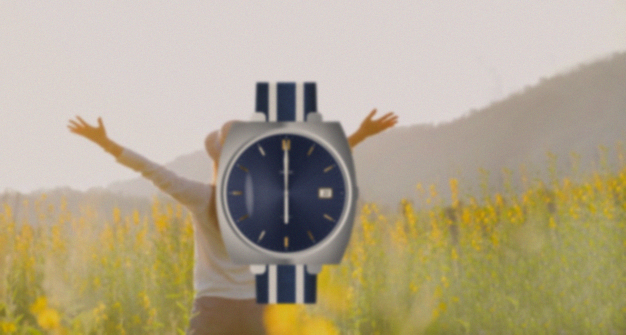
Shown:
**6:00**
